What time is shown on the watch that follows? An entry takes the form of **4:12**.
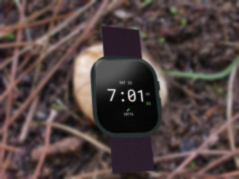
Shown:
**7:01**
